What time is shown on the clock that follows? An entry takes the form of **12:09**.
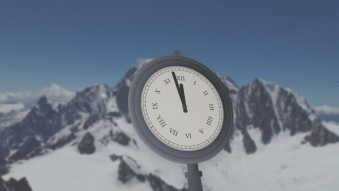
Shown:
**11:58**
